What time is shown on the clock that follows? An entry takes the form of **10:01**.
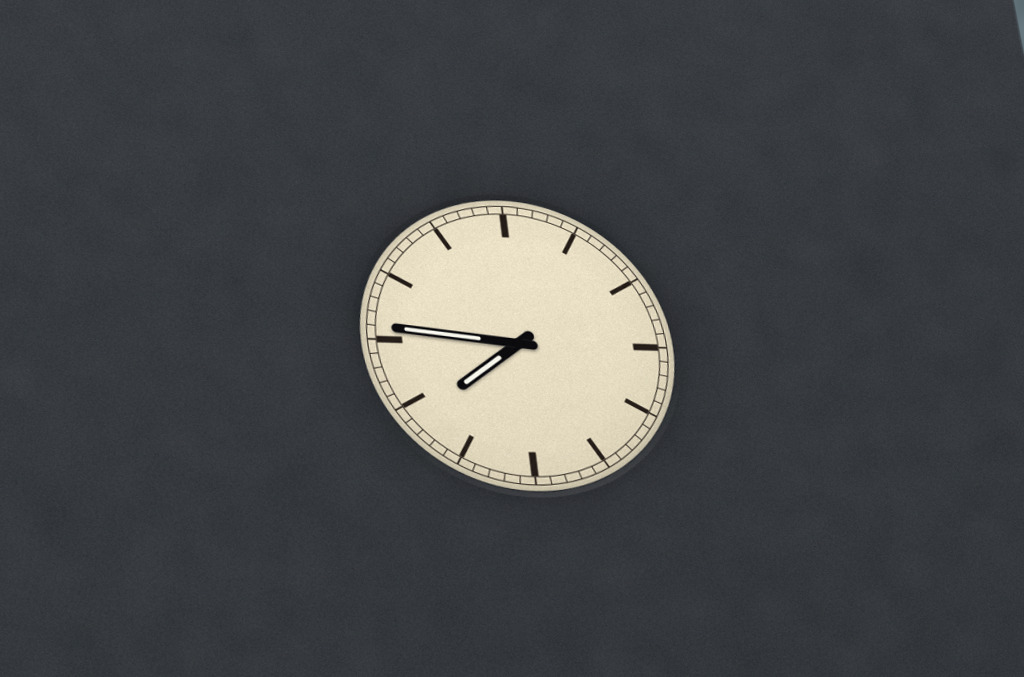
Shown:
**7:46**
